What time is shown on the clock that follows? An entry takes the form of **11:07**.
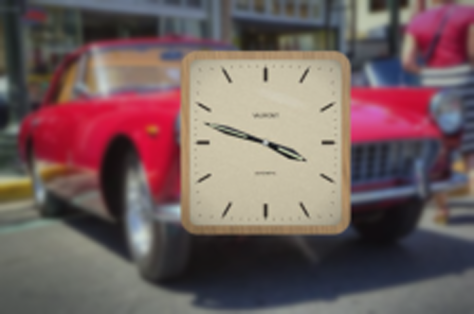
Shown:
**3:48**
